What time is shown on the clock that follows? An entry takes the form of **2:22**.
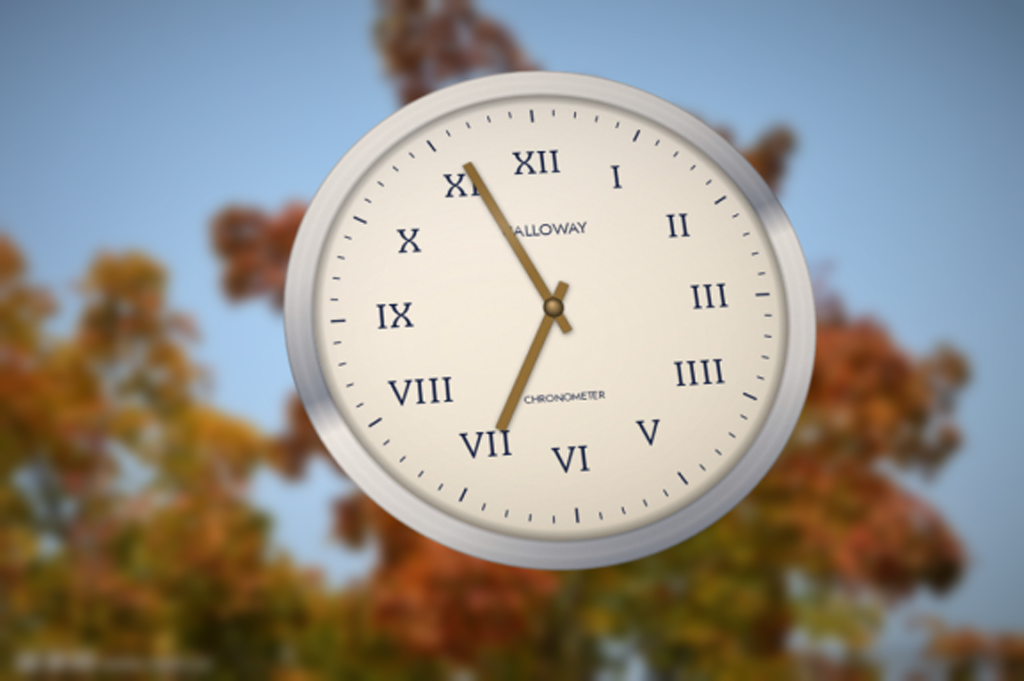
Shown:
**6:56**
